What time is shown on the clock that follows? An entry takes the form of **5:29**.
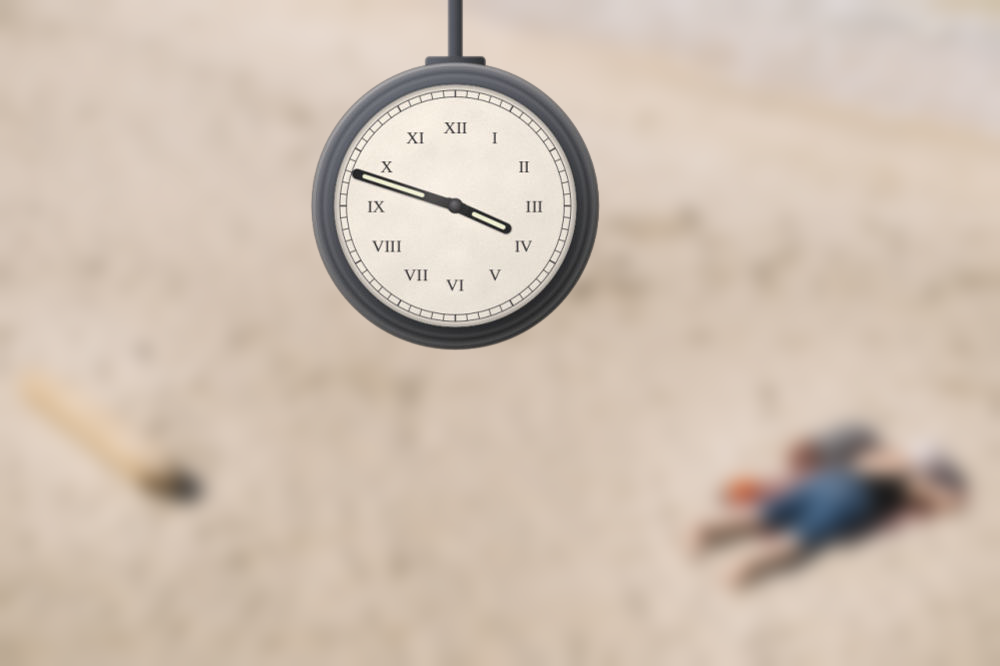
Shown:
**3:48**
